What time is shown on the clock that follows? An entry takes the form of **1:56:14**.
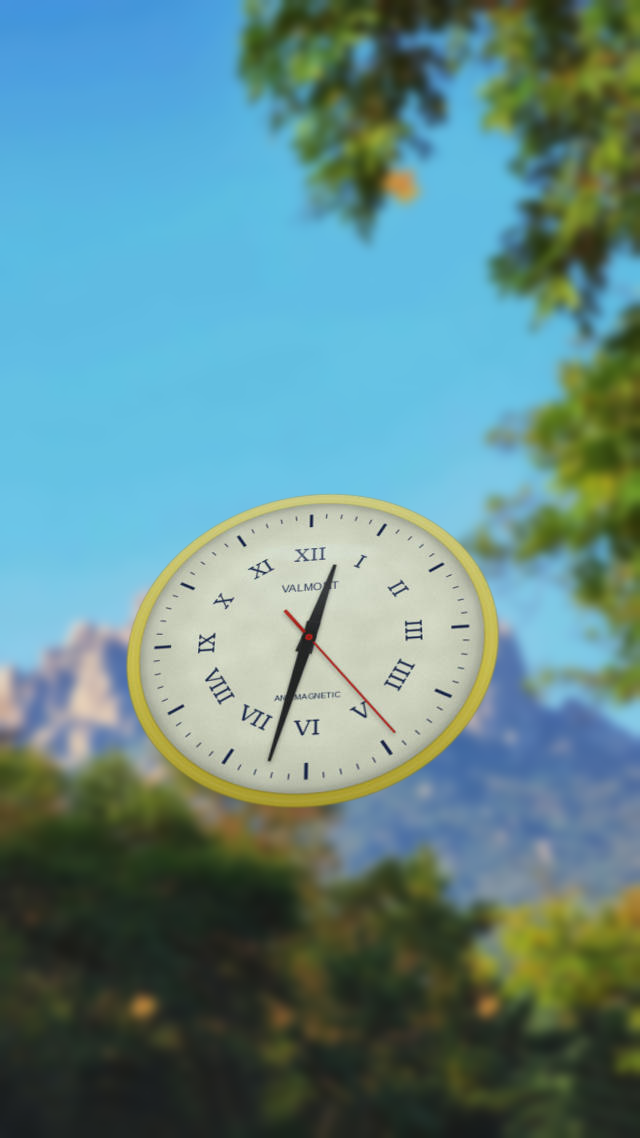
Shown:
**12:32:24**
